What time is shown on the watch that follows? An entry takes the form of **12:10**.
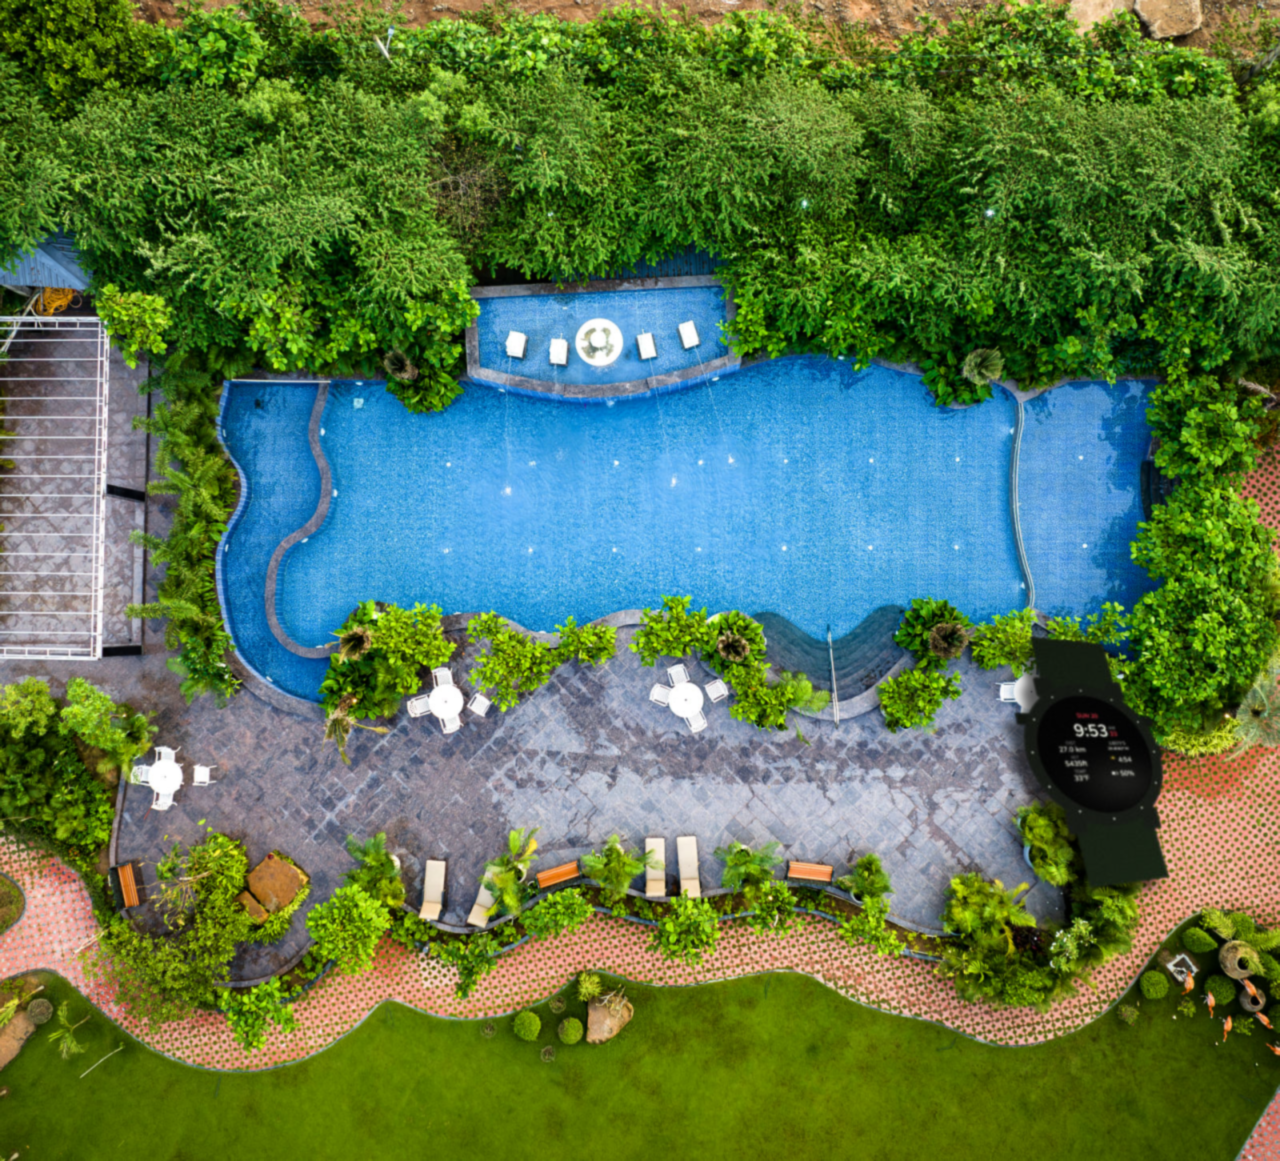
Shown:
**9:53**
